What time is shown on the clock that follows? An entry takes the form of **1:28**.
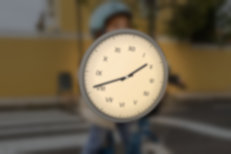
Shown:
**1:41**
